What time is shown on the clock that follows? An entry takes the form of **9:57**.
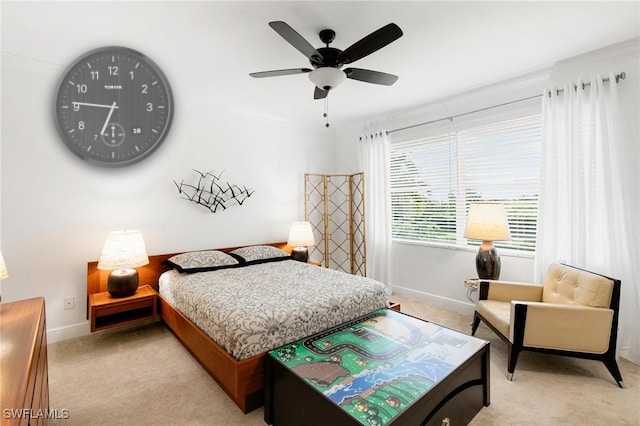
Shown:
**6:46**
